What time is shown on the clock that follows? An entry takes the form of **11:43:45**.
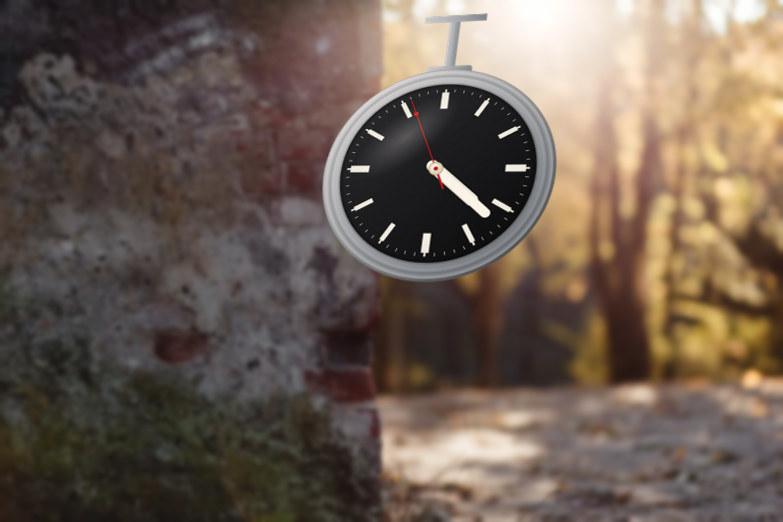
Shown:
**4:21:56**
